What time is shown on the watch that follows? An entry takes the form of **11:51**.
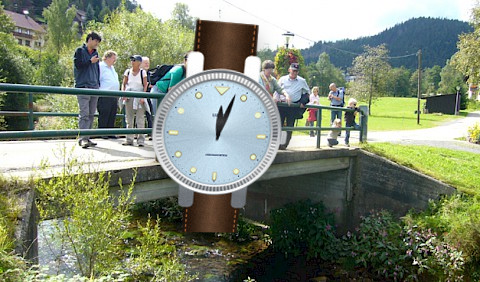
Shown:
**12:03**
